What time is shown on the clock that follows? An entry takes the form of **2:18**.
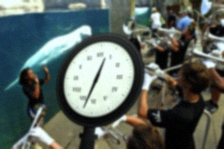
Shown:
**12:33**
